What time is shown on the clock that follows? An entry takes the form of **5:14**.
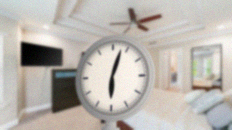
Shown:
**6:03**
